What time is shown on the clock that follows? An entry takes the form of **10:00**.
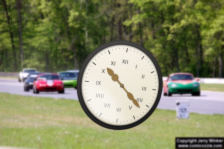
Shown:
**10:22**
